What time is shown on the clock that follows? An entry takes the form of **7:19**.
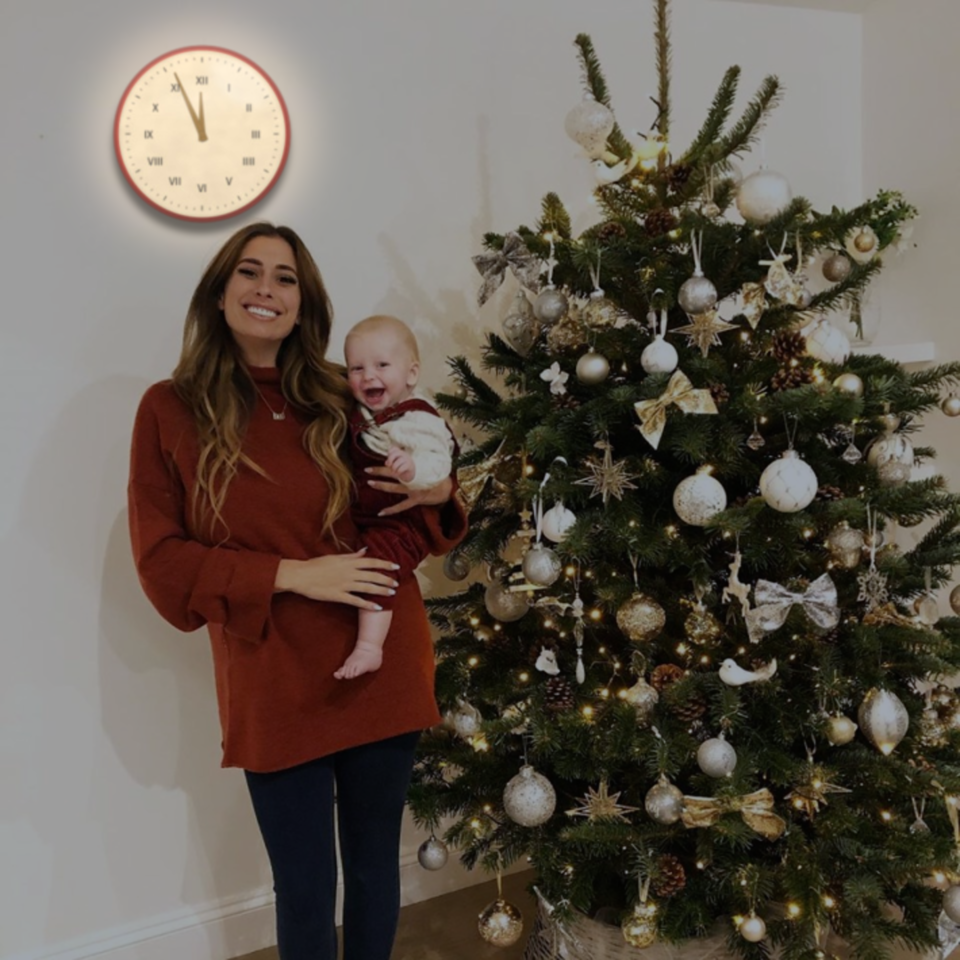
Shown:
**11:56**
